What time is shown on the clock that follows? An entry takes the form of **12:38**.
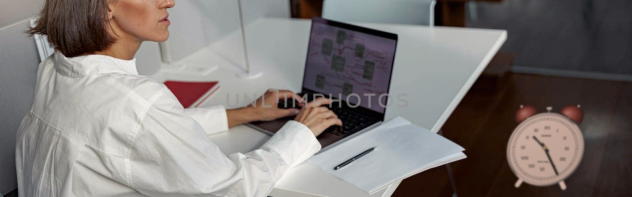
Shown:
**10:25**
